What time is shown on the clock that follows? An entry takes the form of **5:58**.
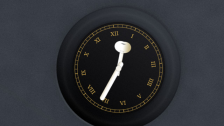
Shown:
**12:36**
